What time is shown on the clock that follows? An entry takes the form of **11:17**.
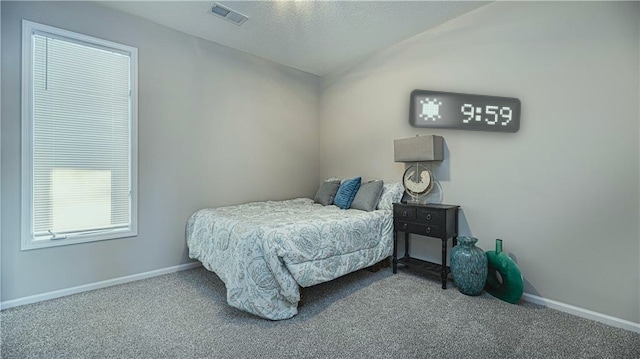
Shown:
**9:59**
